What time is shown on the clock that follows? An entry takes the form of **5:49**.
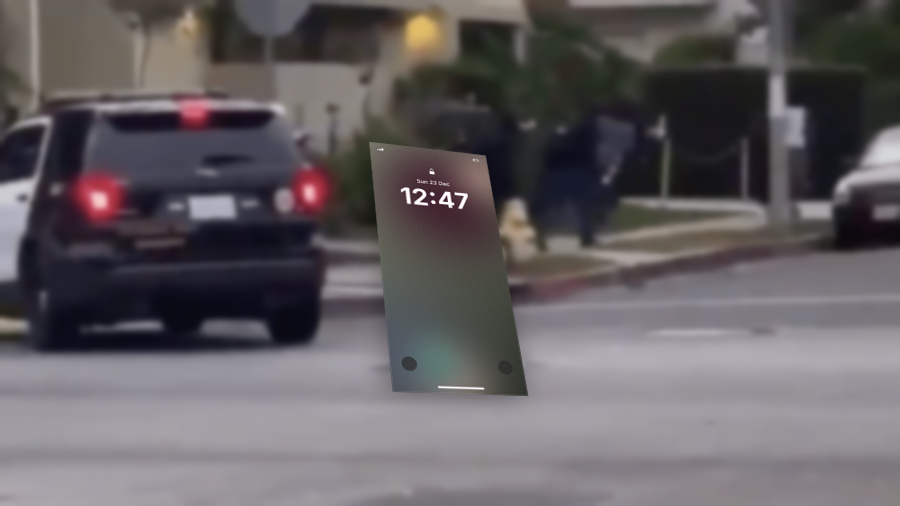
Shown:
**12:47**
